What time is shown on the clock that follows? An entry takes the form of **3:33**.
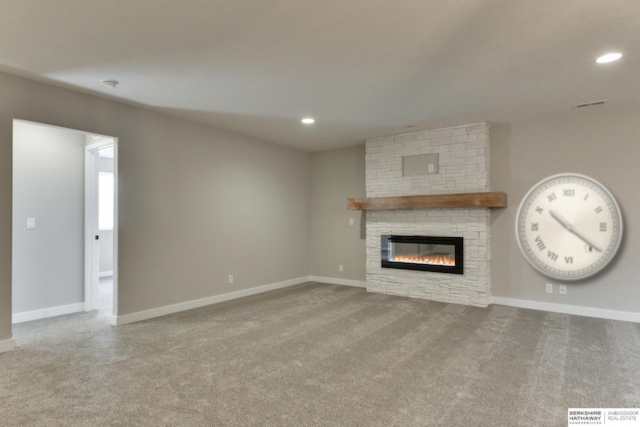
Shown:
**10:21**
